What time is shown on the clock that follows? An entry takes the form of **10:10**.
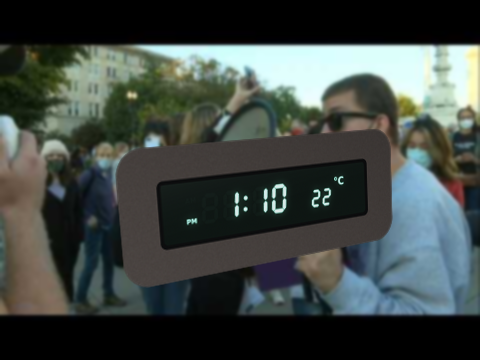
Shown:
**1:10**
